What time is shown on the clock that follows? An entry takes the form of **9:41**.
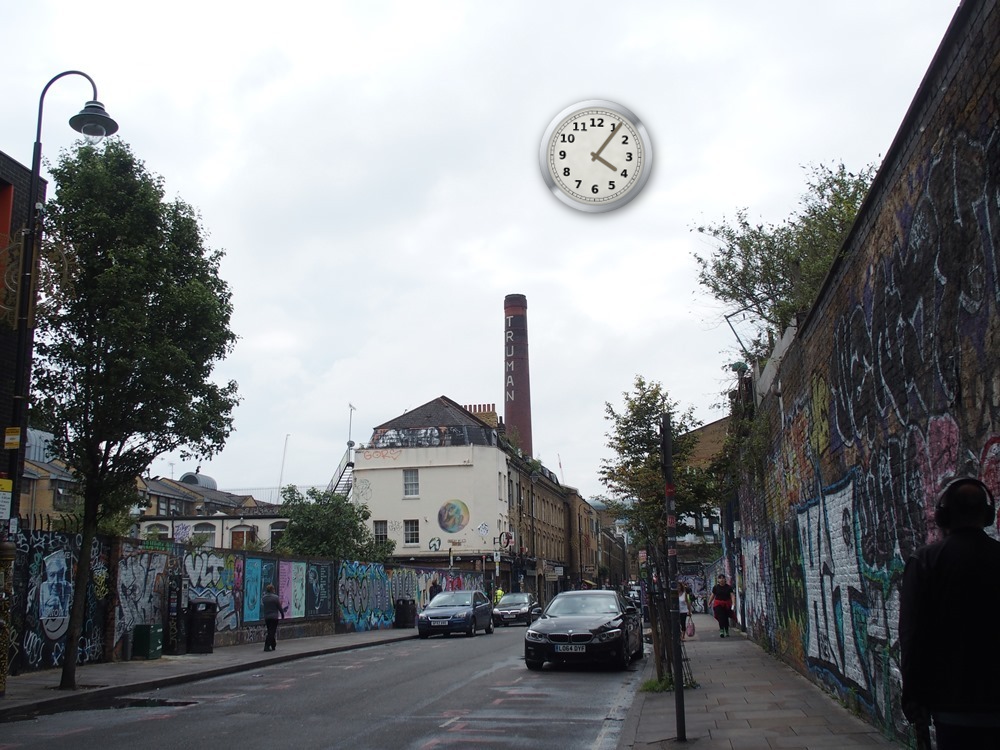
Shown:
**4:06**
